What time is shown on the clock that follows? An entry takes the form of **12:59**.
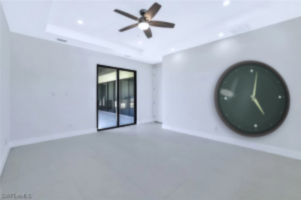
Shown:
**5:02**
